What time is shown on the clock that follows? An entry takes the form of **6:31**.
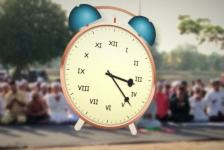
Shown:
**3:23**
